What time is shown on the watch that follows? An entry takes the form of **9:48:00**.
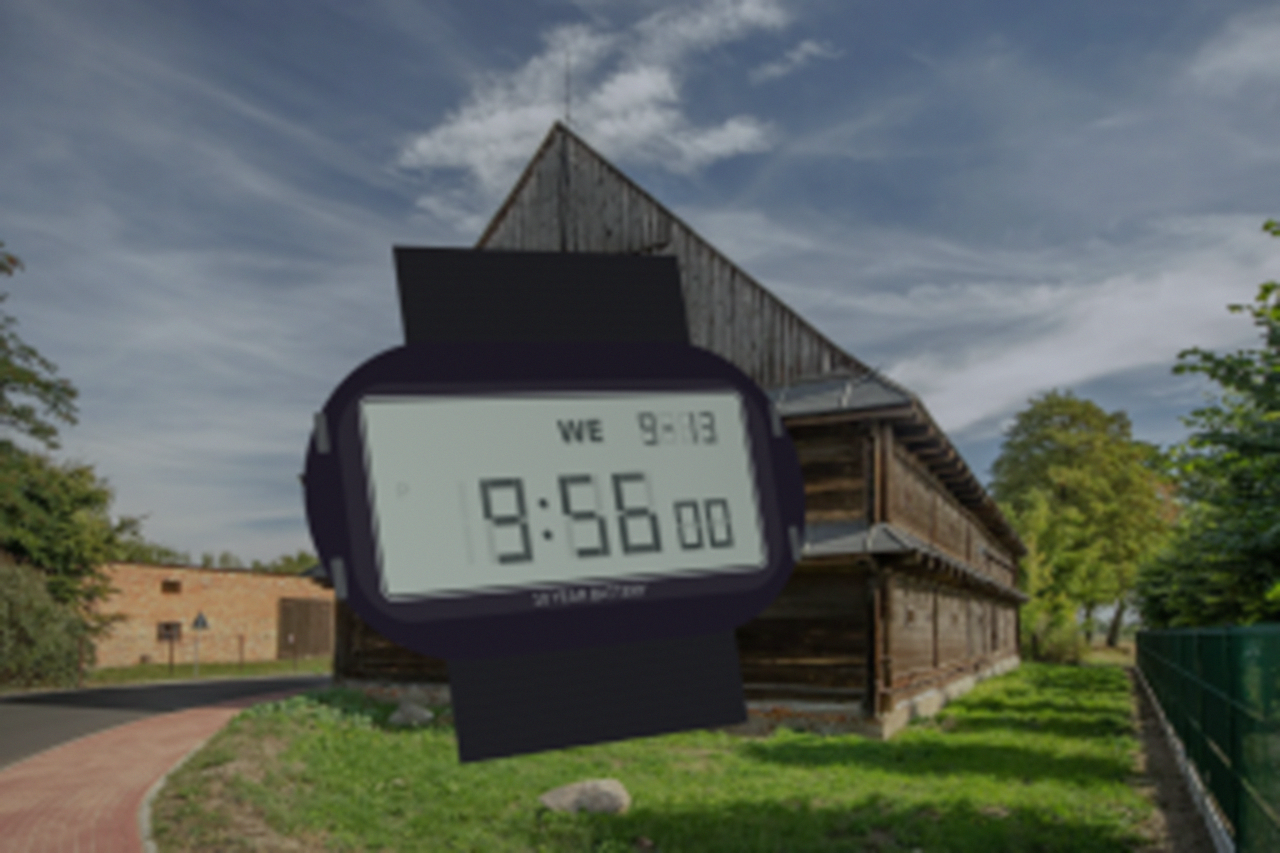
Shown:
**9:56:00**
